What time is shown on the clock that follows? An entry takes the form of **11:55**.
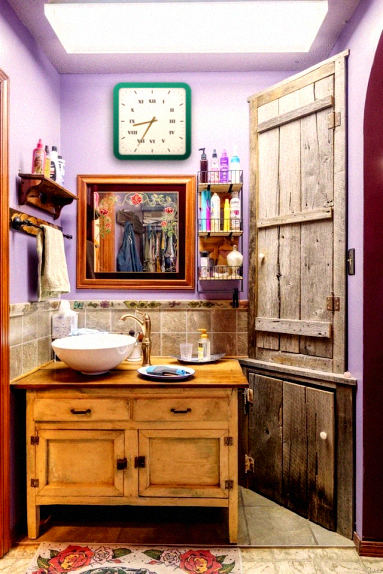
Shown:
**8:35**
